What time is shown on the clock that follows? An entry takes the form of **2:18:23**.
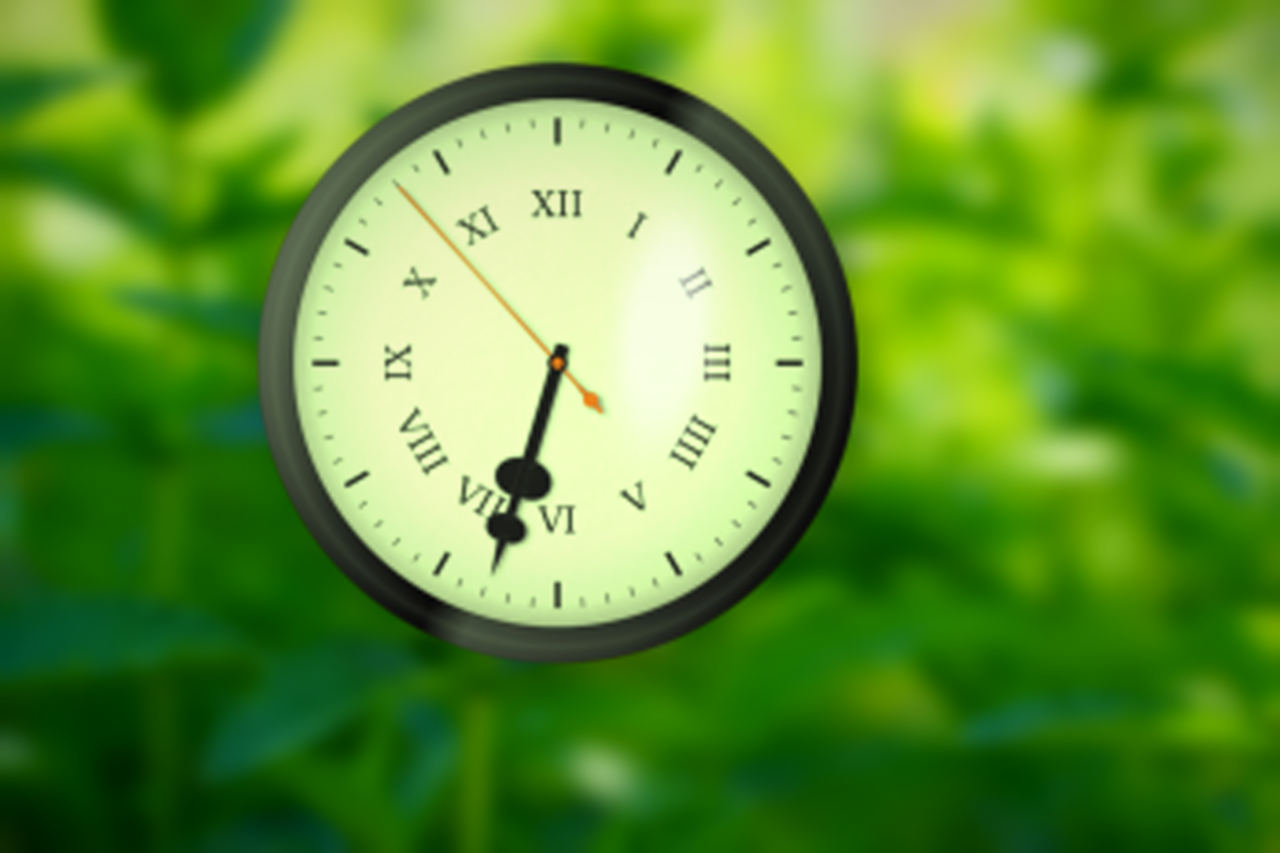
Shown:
**6:32:53**
